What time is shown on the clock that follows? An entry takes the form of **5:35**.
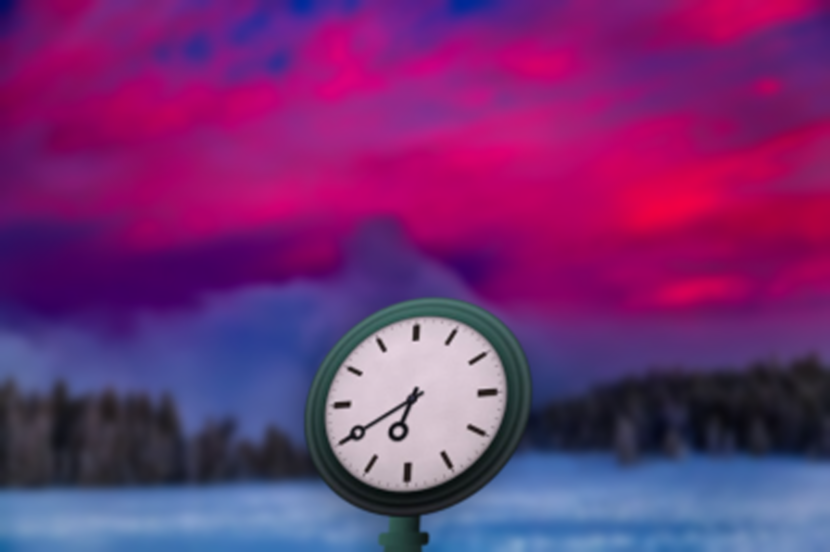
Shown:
**6:40**
